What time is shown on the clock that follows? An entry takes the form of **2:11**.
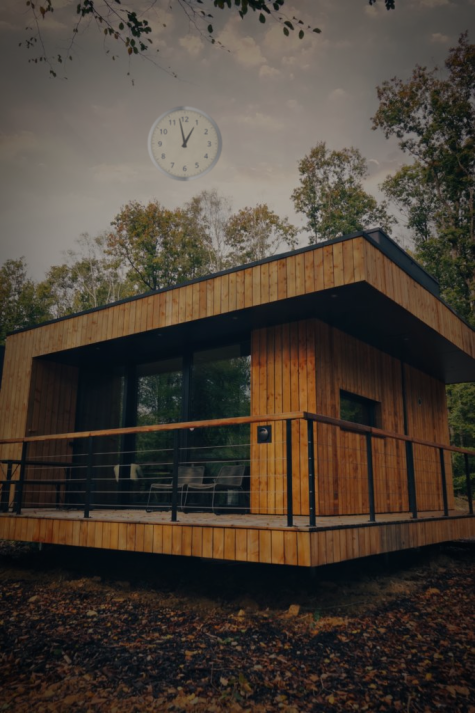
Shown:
**12:58**
